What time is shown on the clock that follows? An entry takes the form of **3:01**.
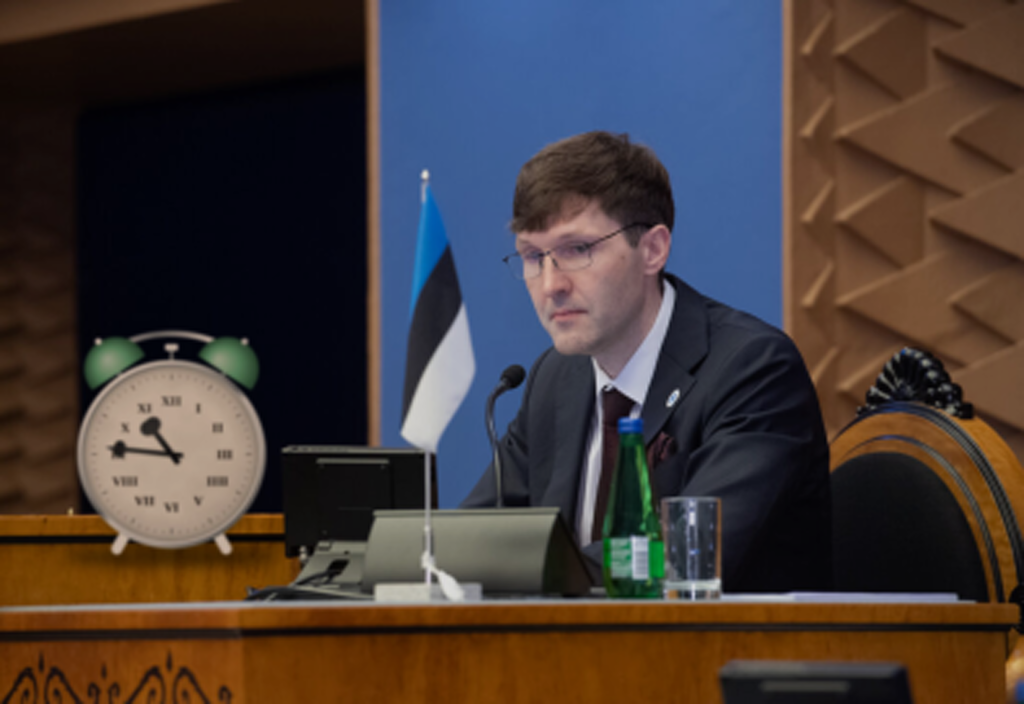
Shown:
**10:46**
